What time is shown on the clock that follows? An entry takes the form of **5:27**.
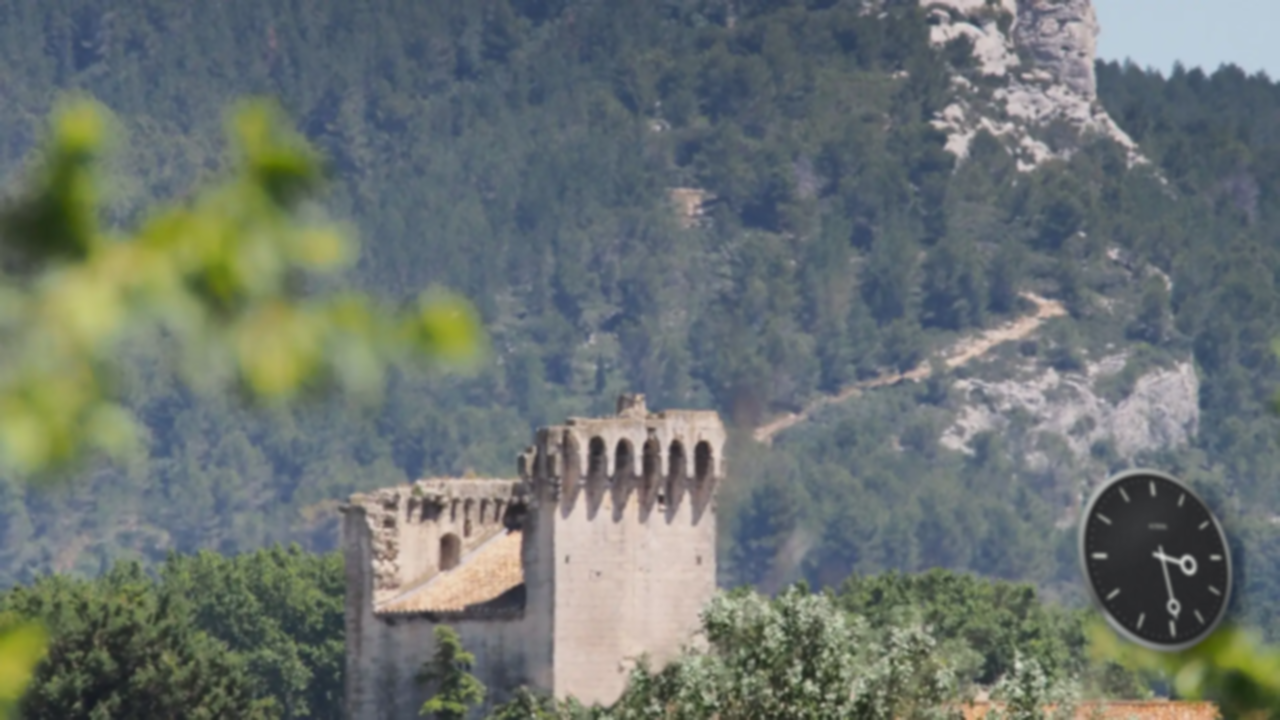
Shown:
**3:29**
